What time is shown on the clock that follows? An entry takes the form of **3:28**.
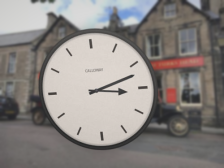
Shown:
**3:12**
